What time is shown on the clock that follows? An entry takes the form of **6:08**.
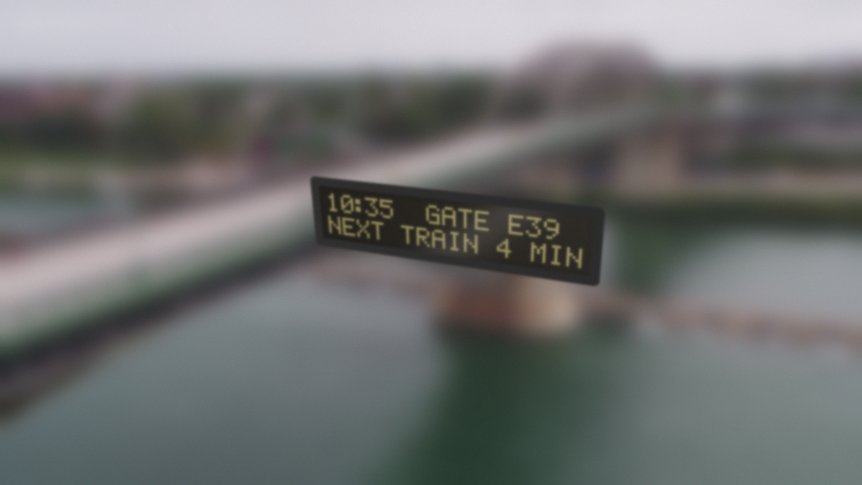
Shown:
**10:35**
